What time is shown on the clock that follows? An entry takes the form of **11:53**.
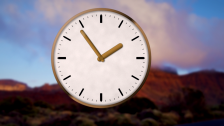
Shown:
**1:54**
